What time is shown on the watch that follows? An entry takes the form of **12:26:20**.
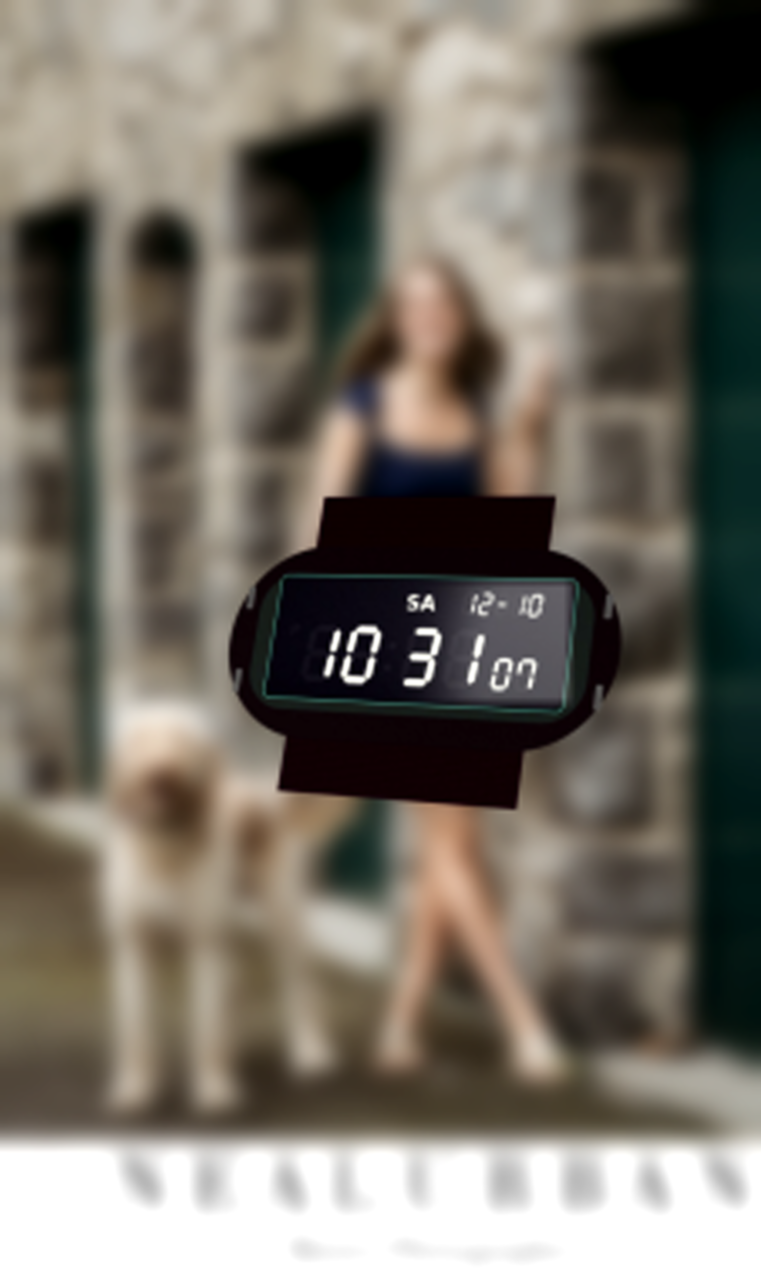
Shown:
**10:31:07**
